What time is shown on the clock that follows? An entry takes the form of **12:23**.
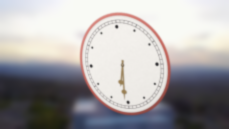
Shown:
**6:31**
